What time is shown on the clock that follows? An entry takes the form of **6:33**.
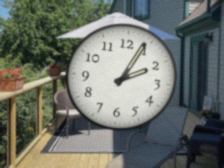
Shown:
**2:04**
